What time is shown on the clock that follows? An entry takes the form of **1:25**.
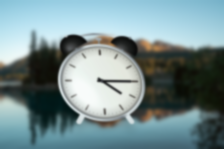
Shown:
**4:15**
